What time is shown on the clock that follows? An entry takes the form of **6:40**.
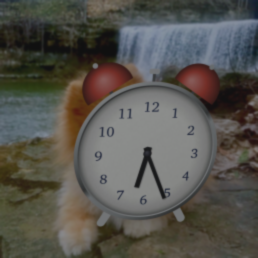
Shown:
**6:26**
